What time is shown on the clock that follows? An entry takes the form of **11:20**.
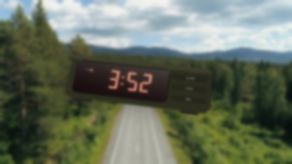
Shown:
**3:52**
